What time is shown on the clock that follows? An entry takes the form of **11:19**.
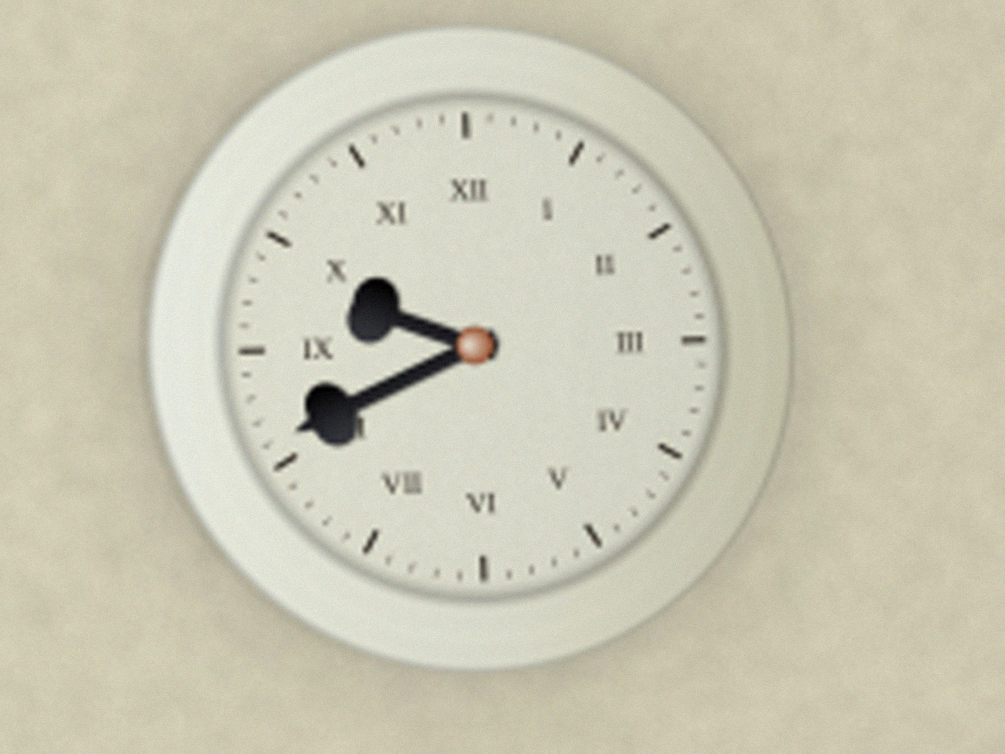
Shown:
**9:41**
